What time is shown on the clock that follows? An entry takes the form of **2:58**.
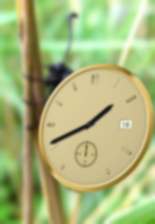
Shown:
**1:41**
